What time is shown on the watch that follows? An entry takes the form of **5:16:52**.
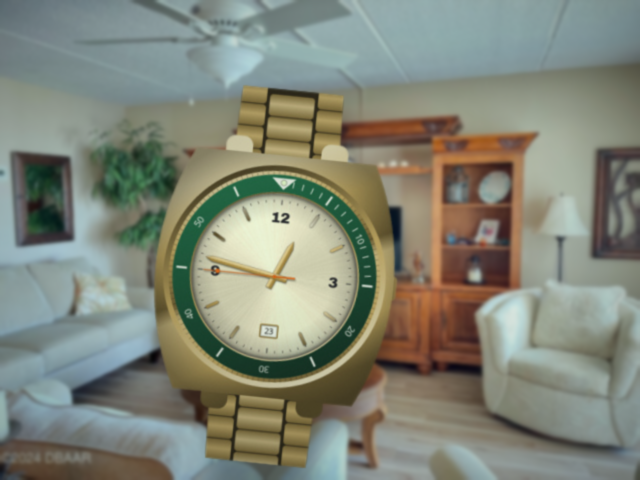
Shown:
**12:46:45**
